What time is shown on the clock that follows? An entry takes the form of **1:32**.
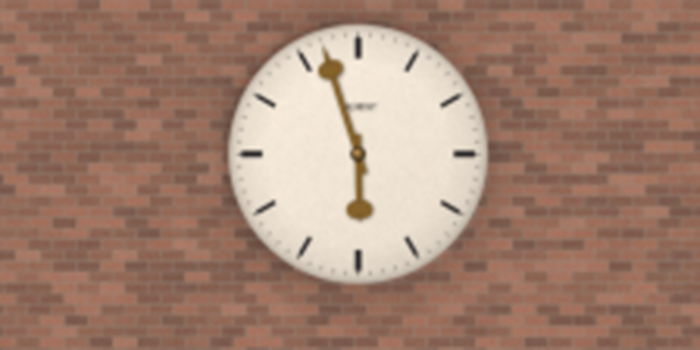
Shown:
**5:57**
